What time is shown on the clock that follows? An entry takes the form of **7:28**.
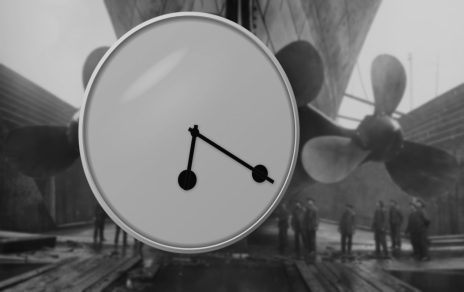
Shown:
**6:20**
